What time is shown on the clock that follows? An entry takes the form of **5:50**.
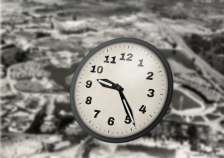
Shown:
**9:24**
